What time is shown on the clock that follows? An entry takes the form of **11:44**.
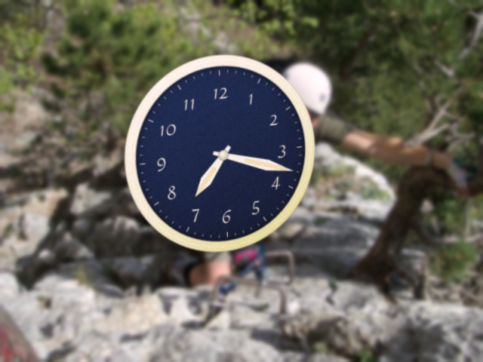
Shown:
**7:18**
